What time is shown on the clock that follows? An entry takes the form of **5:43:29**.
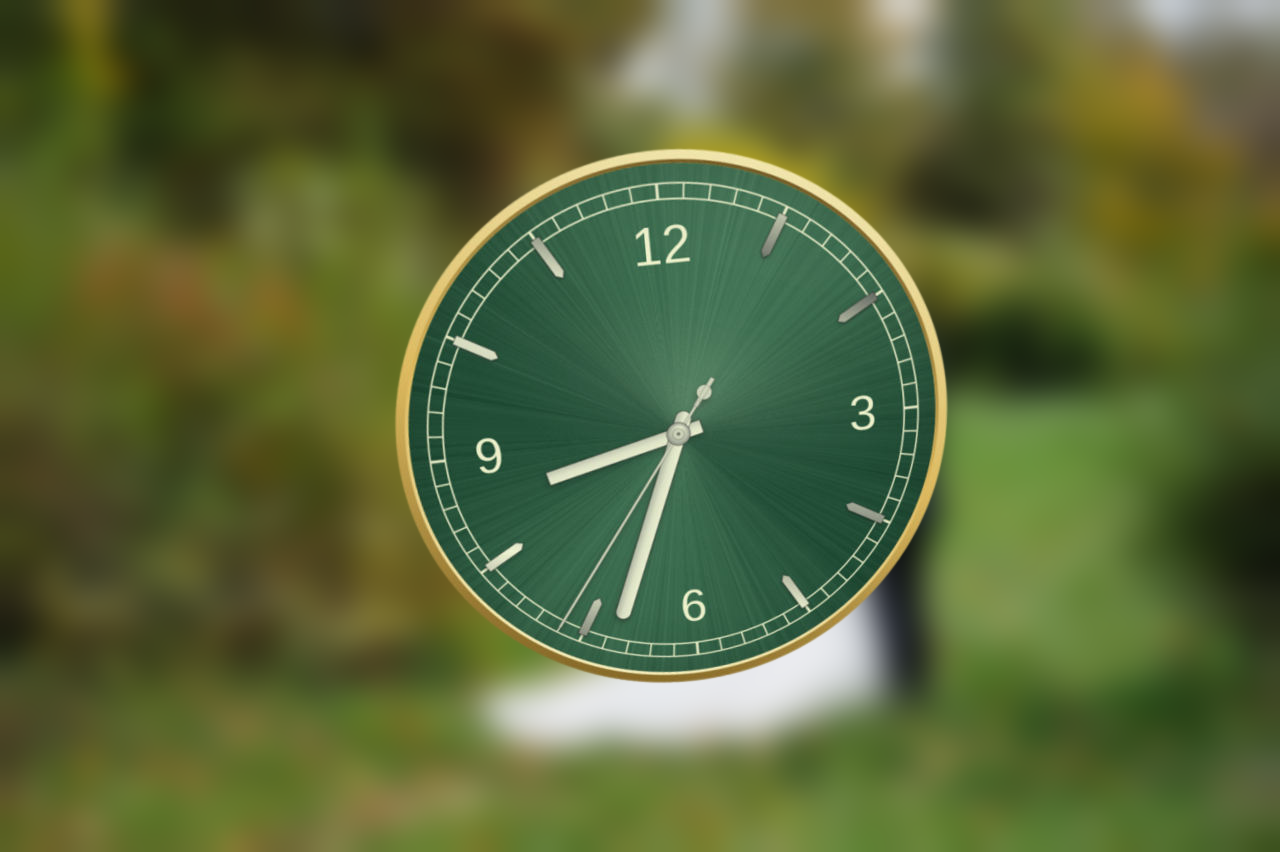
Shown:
**8:33:36**
